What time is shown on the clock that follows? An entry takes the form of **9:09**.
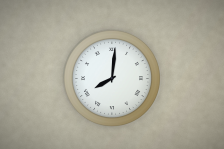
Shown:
**8:01**
